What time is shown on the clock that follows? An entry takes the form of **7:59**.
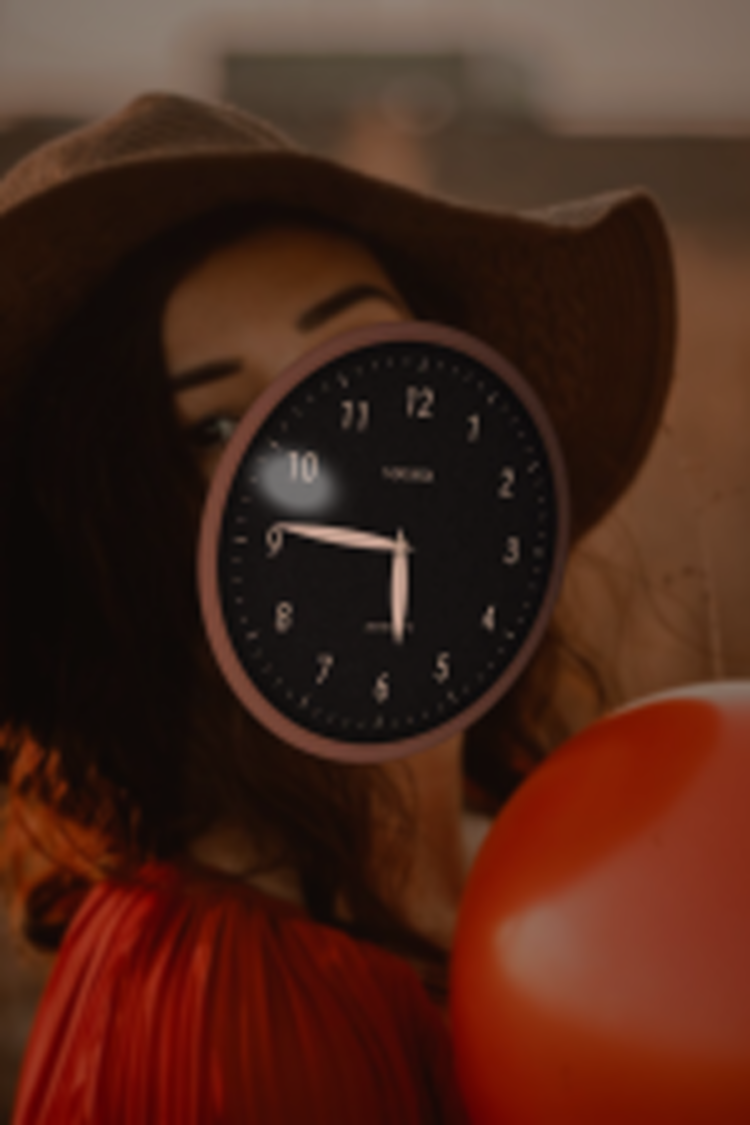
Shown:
**5:46**
